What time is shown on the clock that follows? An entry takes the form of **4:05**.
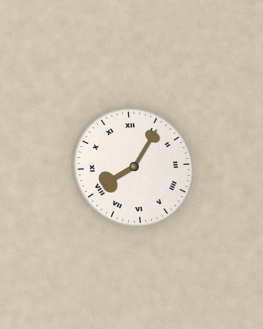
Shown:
**8:06**
